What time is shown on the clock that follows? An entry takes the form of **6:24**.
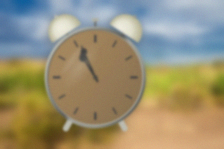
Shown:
**10:56**
